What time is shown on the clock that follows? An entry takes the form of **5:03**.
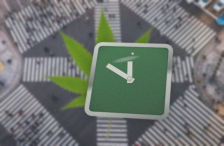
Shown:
**11:50**
